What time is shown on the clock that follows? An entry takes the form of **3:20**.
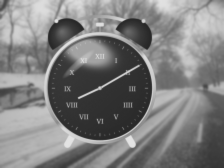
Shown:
**8:10**
